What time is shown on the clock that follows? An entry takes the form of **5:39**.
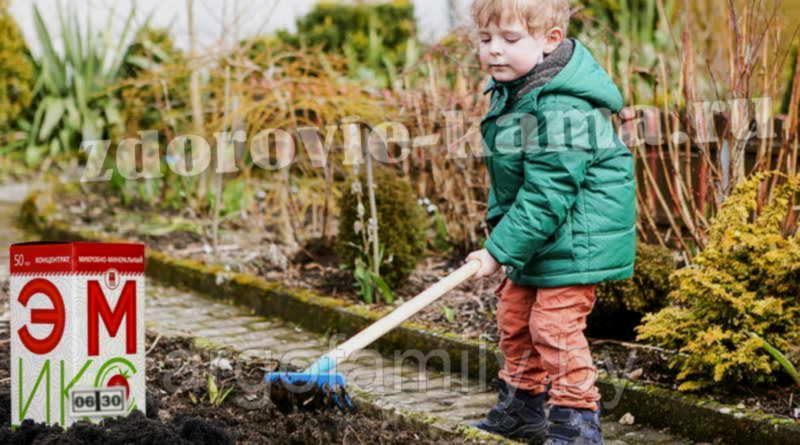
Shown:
**6:30**
